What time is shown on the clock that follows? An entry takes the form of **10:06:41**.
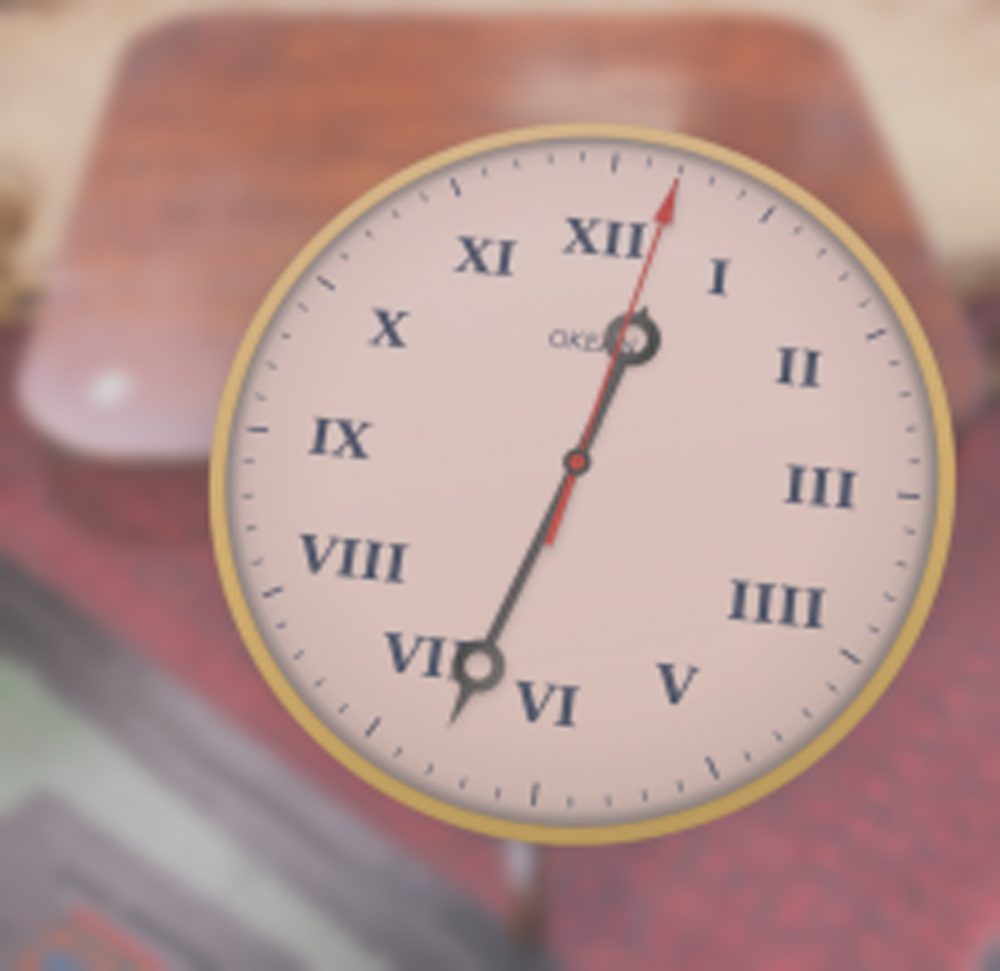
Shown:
**12:33:02**
